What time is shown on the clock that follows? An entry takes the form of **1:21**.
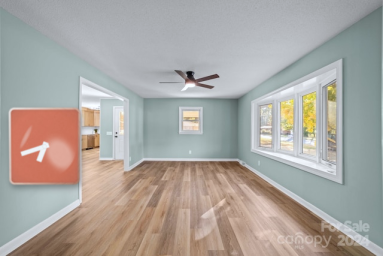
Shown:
**6:42**
